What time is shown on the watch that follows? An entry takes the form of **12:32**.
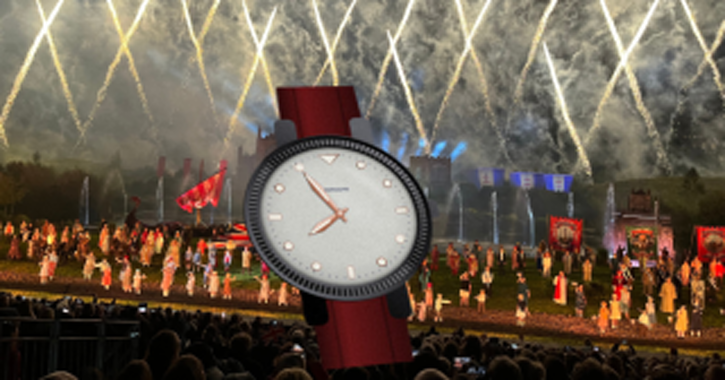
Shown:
**7:55**
